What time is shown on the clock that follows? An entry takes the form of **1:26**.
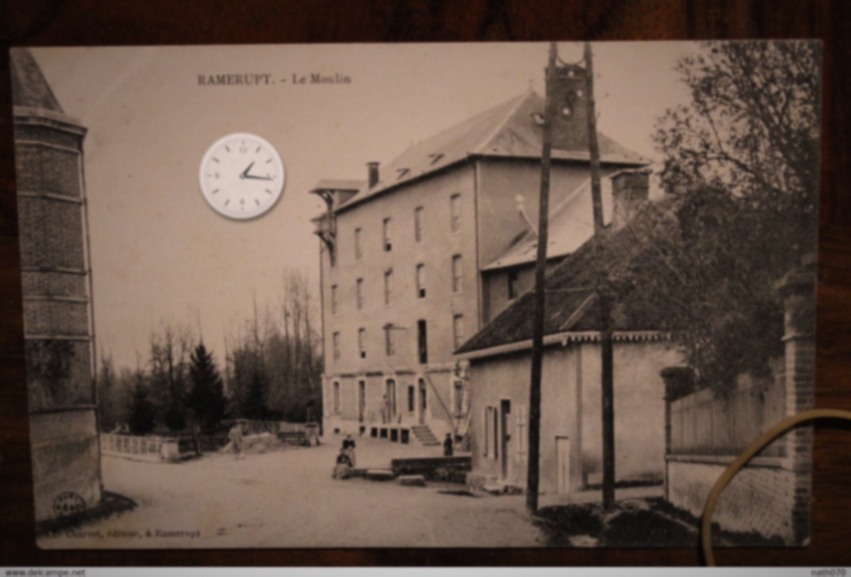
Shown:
**1:16**
